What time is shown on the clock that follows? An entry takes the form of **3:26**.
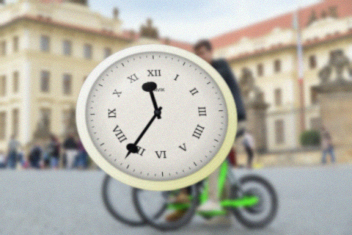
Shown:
**11:36**
